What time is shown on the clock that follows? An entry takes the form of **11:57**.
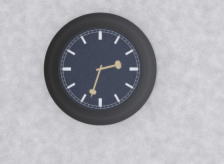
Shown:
**2:33**
